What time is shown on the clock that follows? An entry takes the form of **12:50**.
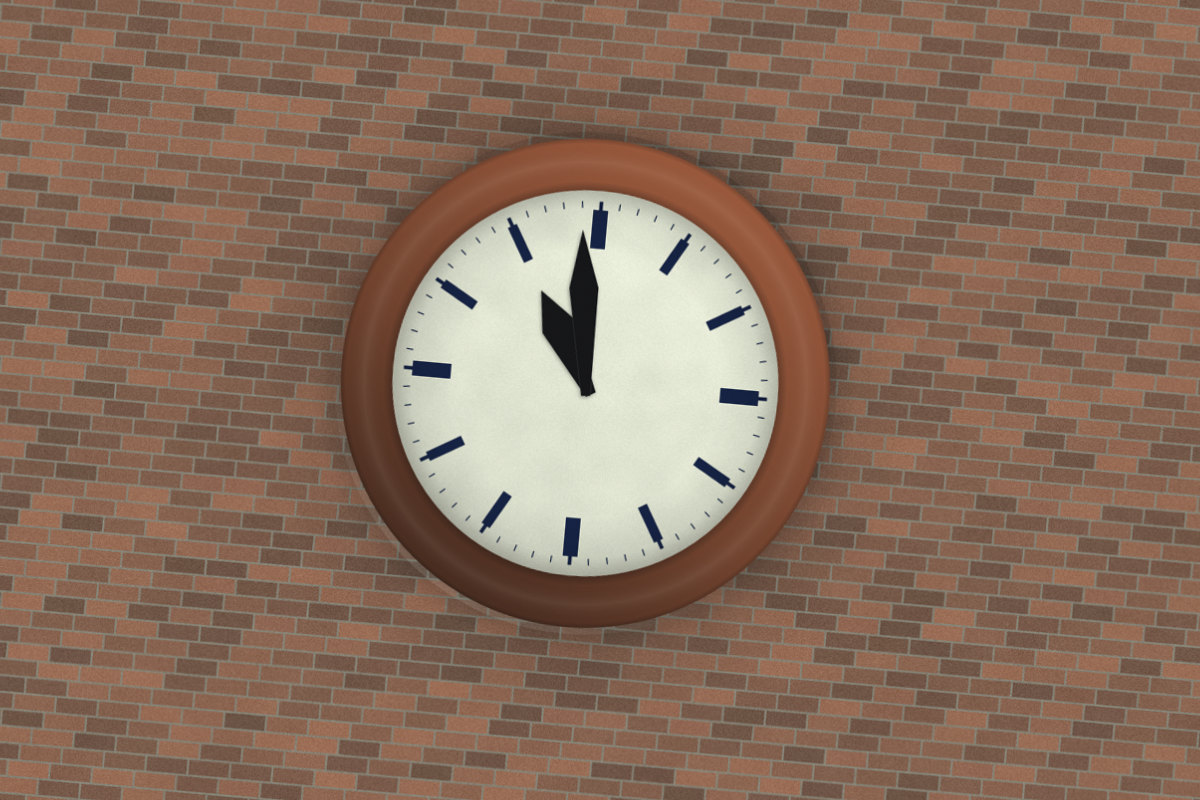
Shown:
**10:59**
